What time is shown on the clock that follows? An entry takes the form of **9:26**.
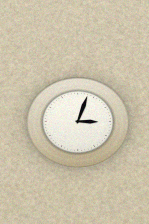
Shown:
**3:03**
